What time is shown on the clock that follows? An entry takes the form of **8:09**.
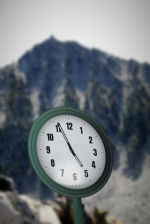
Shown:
**4:56**
